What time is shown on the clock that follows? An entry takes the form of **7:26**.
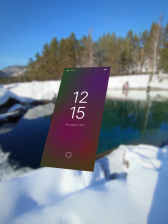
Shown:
**12:15**
